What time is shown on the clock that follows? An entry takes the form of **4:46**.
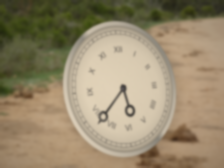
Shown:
**5:38**
